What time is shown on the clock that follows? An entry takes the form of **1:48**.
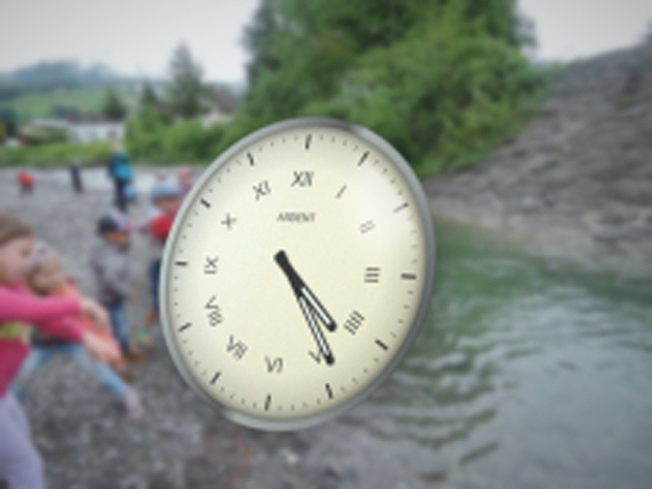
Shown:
**4:24**
